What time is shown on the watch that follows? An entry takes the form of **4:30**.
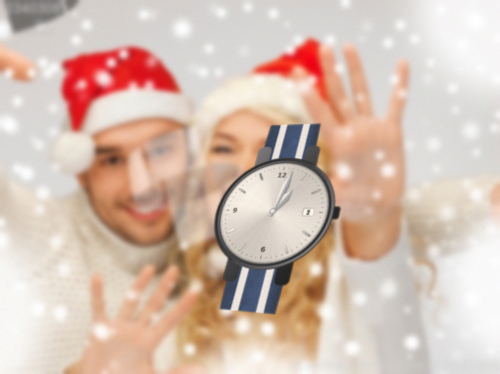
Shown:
**1:02**
